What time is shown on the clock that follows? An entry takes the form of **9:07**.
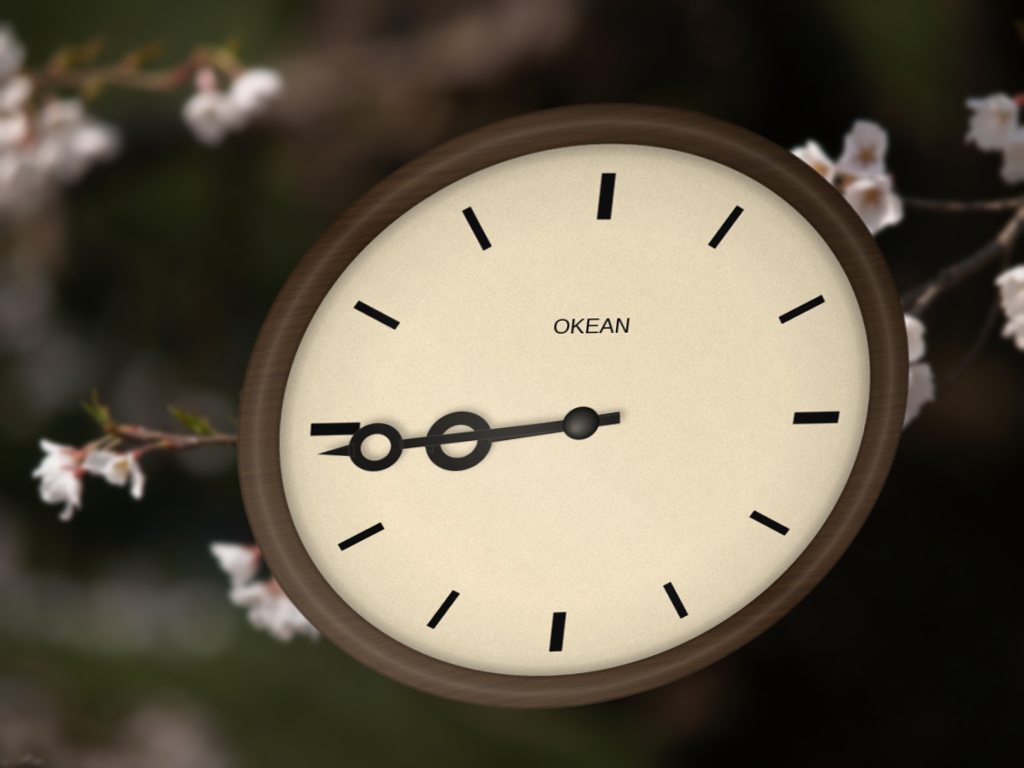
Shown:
**8:44**
